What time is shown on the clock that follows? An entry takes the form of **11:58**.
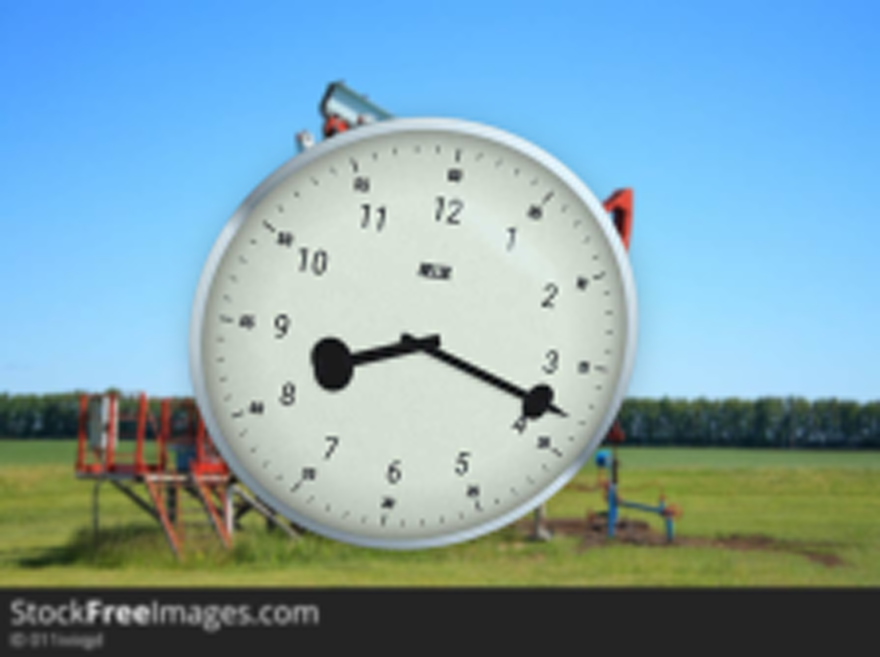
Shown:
**8:18**
